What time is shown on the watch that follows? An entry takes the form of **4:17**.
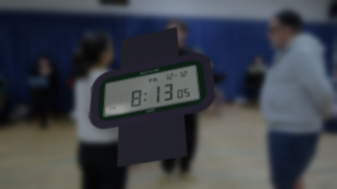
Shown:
**8:13**
